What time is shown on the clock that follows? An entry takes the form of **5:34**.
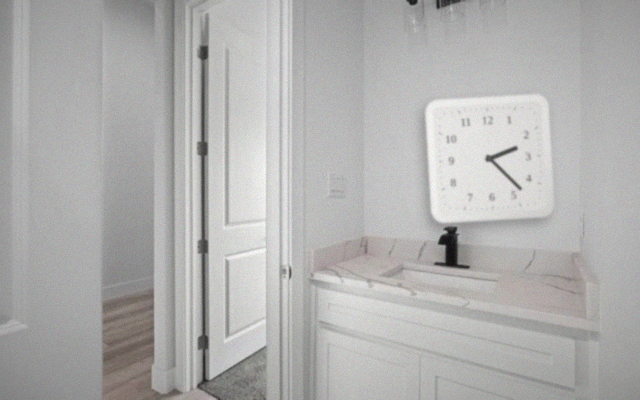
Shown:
**2:23**
